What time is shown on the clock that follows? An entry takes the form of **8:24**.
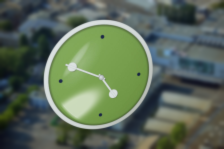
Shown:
**4:49**
